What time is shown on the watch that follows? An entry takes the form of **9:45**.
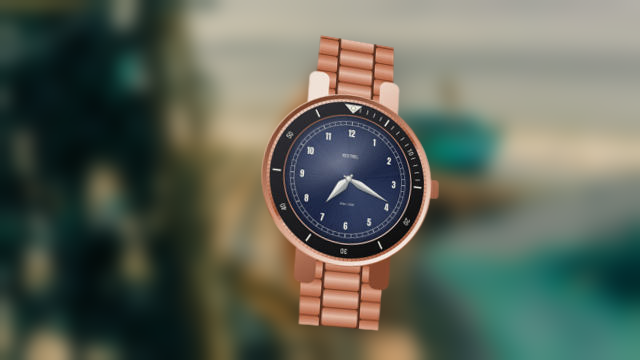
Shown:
**7:19**
